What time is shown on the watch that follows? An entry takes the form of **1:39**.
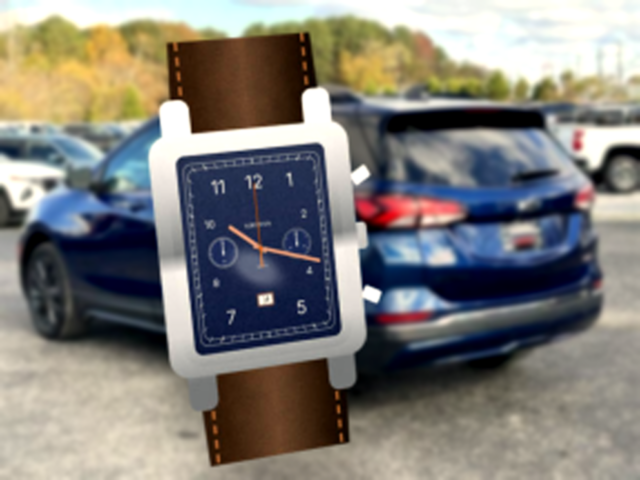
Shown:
**10:18**
